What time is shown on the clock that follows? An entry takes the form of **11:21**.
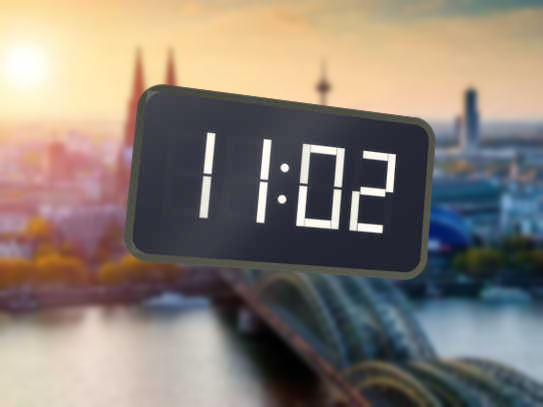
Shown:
**11:02**
